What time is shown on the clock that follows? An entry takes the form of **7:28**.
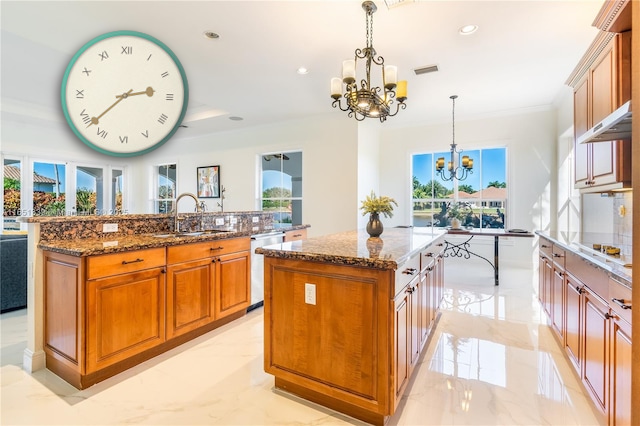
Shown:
**2:38**
